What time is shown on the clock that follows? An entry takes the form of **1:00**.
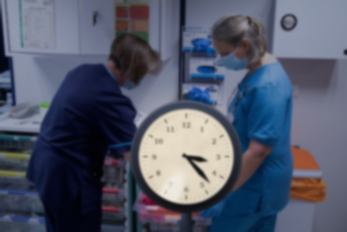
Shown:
**3:23**
